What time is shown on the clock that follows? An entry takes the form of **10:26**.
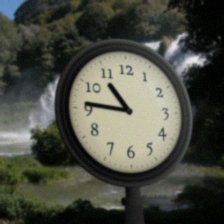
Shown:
**10:46**
